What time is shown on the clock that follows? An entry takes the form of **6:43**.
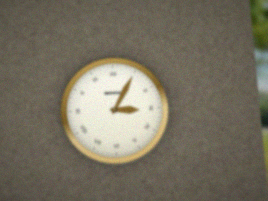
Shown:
**3:05**
